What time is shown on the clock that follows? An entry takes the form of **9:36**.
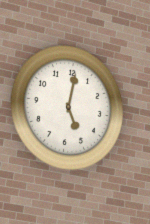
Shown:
**5:01**
